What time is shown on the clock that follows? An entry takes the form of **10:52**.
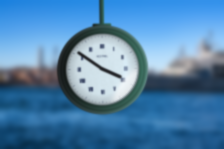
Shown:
**3:51**
